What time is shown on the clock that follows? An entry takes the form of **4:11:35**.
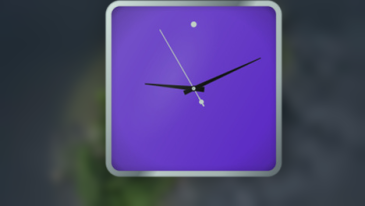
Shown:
**9:10:55**
